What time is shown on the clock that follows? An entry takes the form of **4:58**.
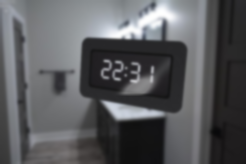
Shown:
**22:31**
